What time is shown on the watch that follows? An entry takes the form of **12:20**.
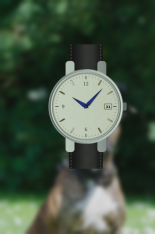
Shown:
**10:07**
